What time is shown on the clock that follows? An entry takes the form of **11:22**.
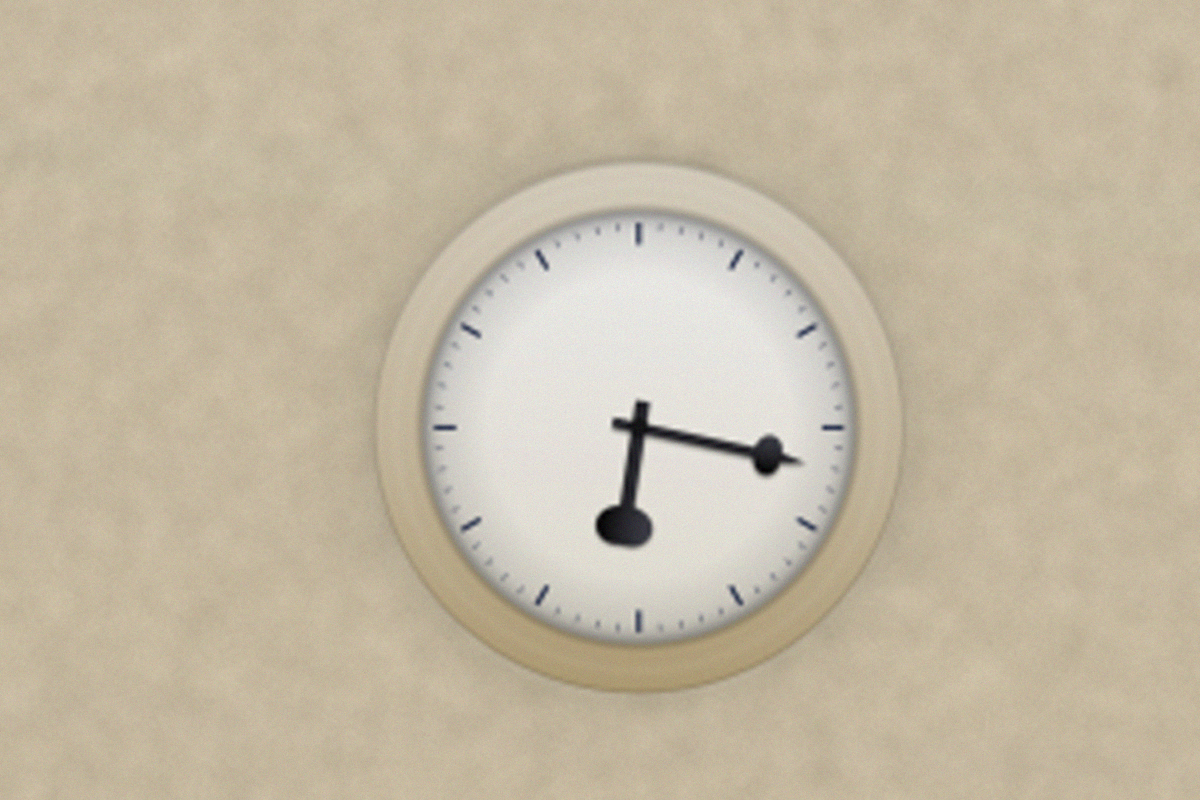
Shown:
**6:17**
